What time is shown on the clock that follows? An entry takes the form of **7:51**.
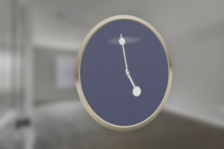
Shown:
**4:58**
